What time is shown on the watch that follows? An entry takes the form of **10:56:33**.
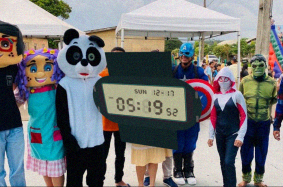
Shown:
**5:19:52**
